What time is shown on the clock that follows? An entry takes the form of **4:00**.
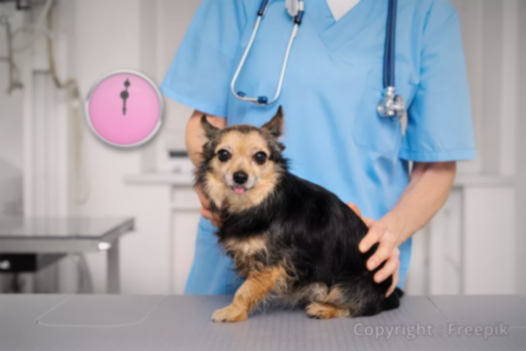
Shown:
**12:01**
